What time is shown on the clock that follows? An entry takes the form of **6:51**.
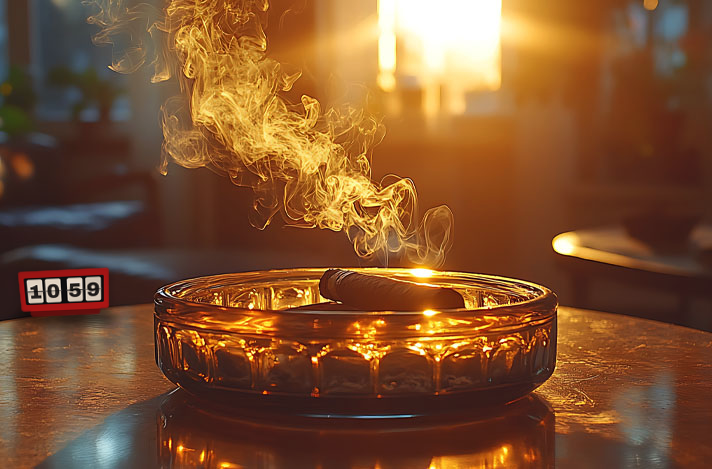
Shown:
**10:59**
